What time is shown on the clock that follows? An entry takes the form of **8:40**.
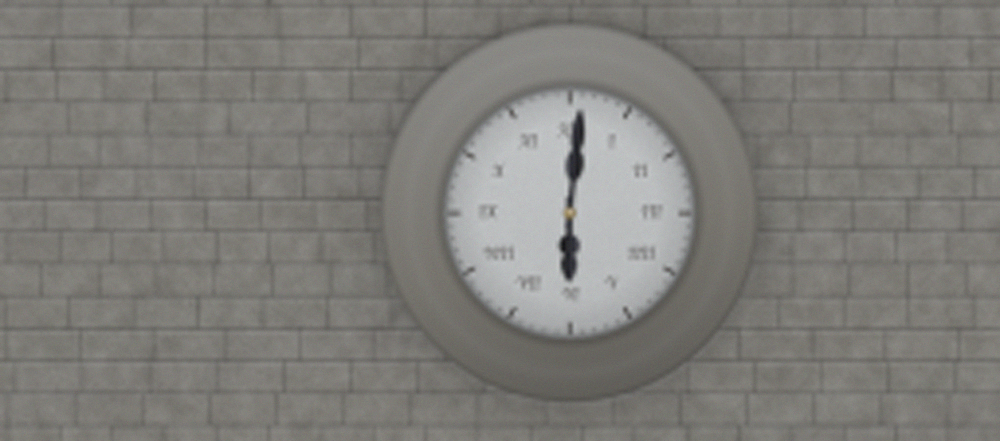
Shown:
**6:01**
